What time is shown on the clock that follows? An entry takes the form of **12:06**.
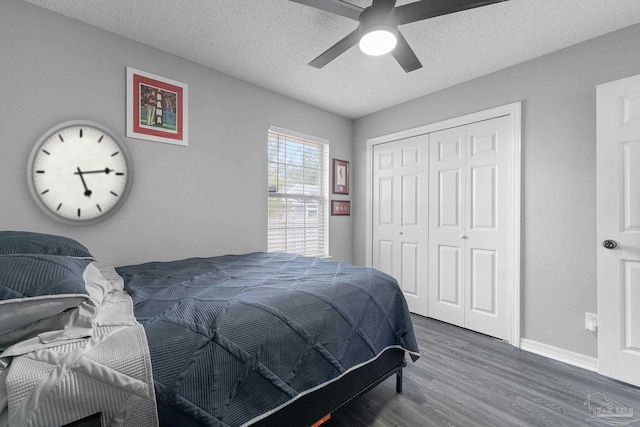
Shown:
**5:14**
